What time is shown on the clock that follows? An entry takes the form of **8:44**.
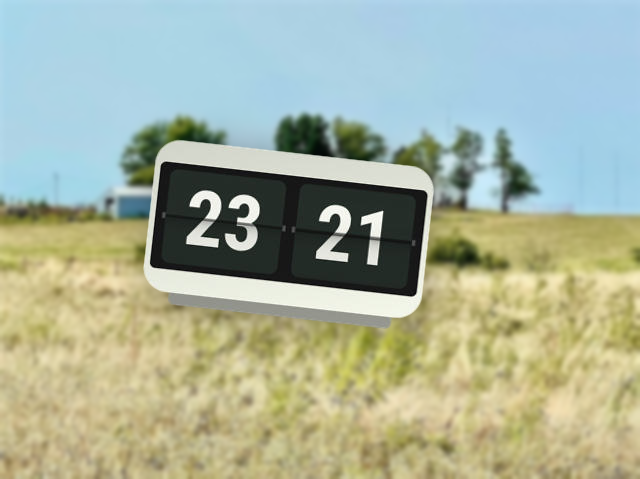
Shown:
**23:21**
